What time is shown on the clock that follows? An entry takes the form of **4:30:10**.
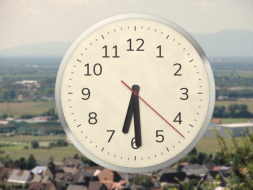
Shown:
**6:29:22**
